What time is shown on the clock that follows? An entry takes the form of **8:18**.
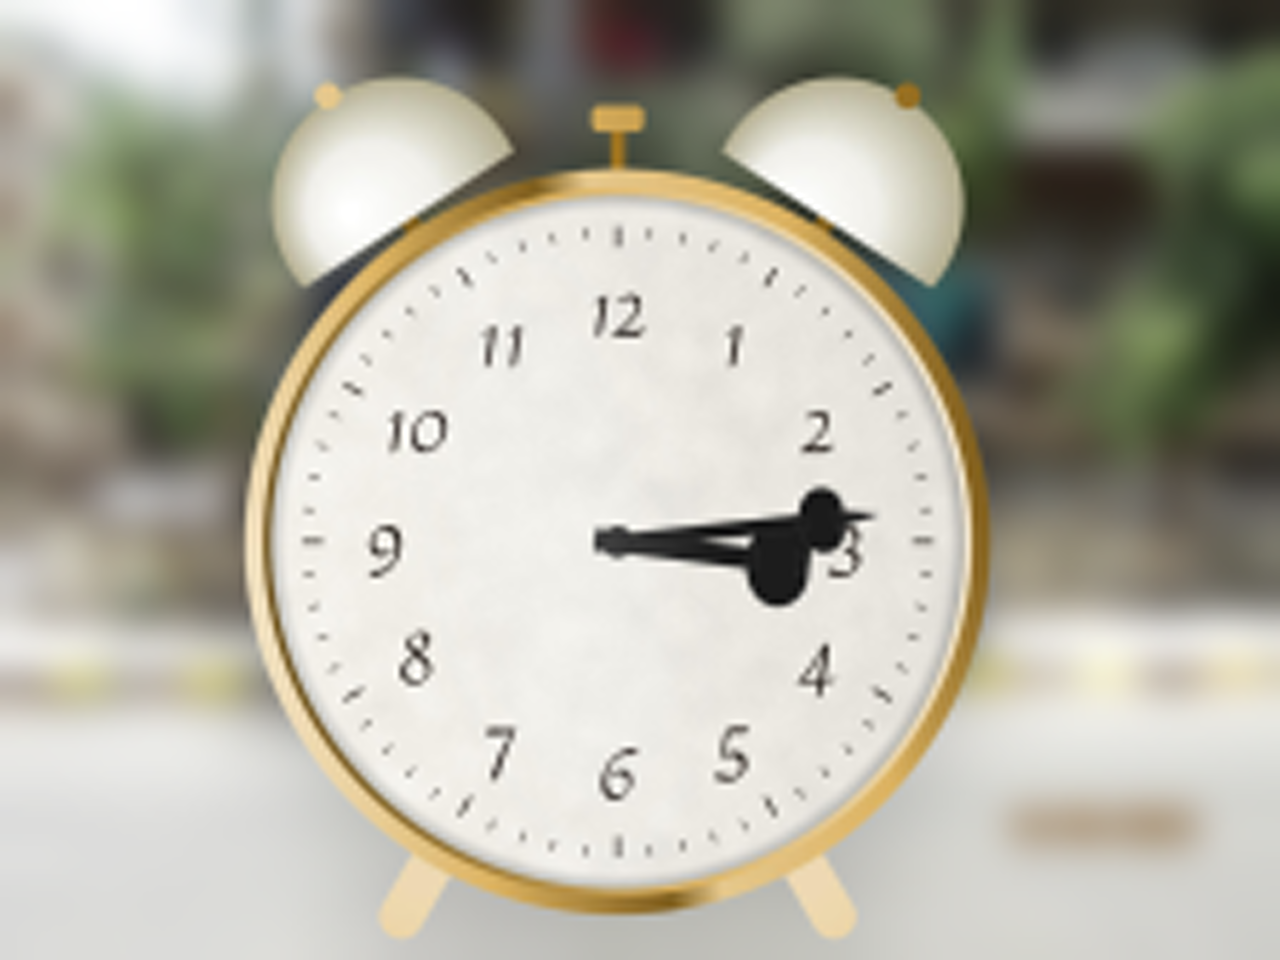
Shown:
**3:14**
